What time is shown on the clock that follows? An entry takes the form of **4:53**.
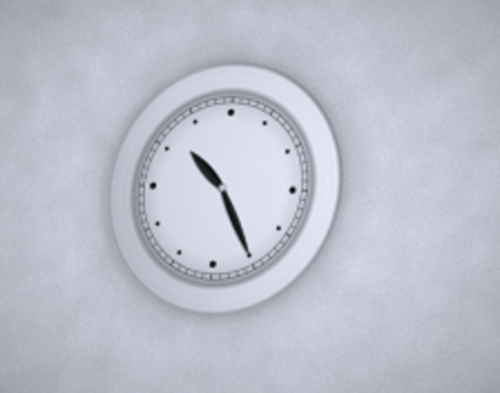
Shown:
**10:25**
